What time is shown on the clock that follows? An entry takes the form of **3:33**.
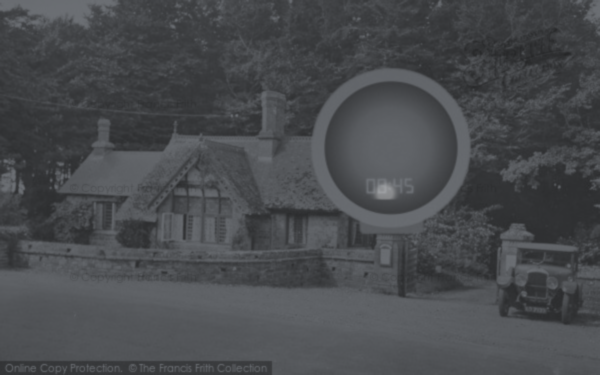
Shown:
**8:45**
